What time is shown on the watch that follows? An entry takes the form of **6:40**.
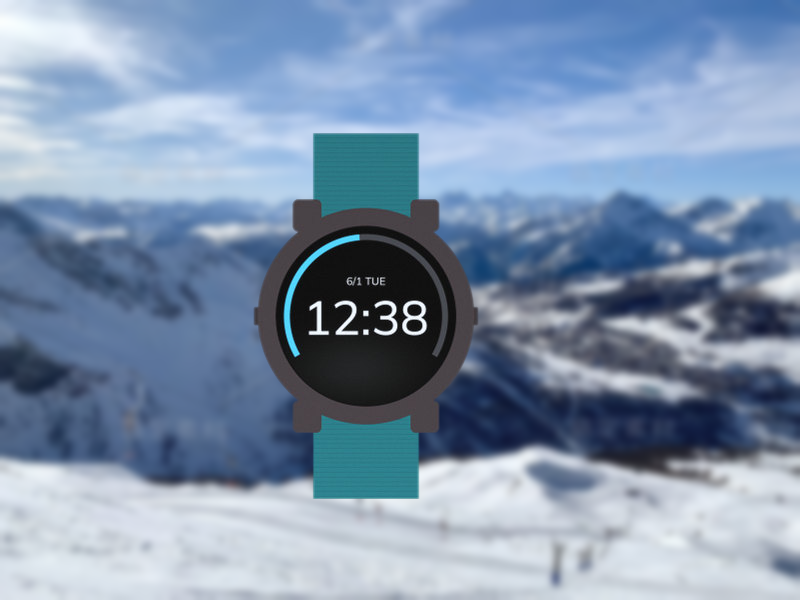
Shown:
**12:38**
